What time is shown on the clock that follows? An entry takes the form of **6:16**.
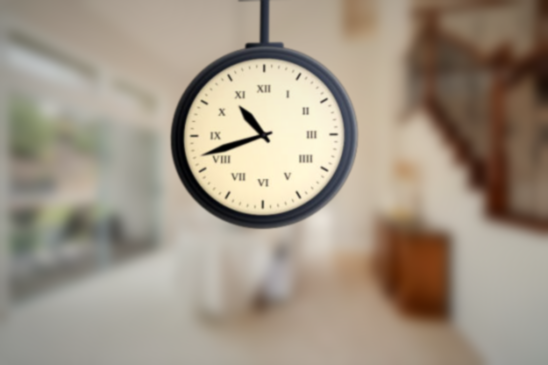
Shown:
**10:42**
